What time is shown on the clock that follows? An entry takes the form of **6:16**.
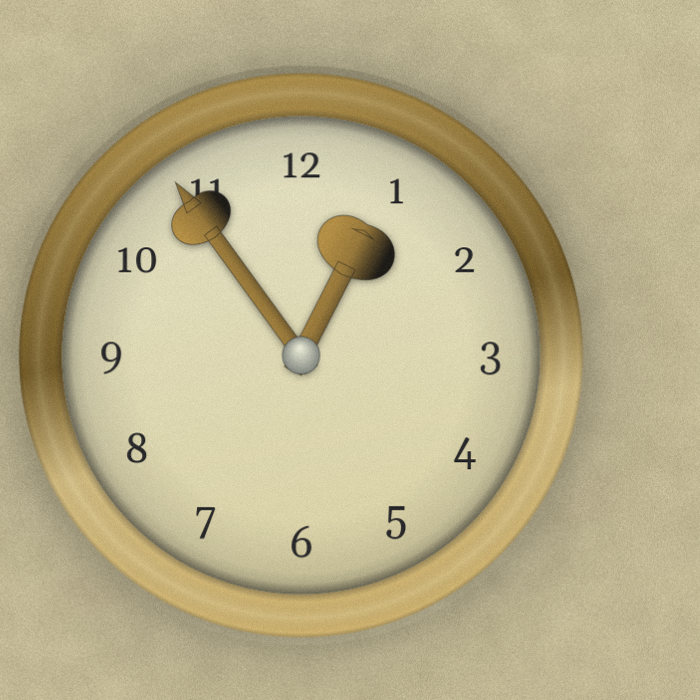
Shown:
**12:54**
